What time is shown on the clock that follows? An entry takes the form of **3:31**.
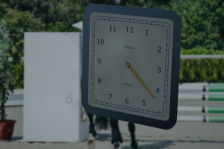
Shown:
**4:22**
